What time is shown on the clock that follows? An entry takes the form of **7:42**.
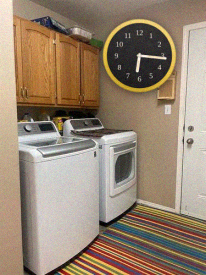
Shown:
**6:16**
